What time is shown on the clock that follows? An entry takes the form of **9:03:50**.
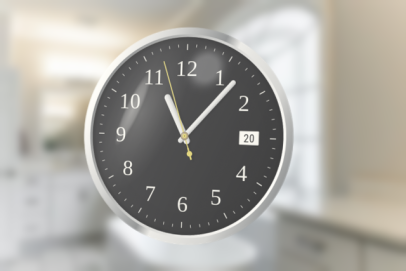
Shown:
**11:06:57**
